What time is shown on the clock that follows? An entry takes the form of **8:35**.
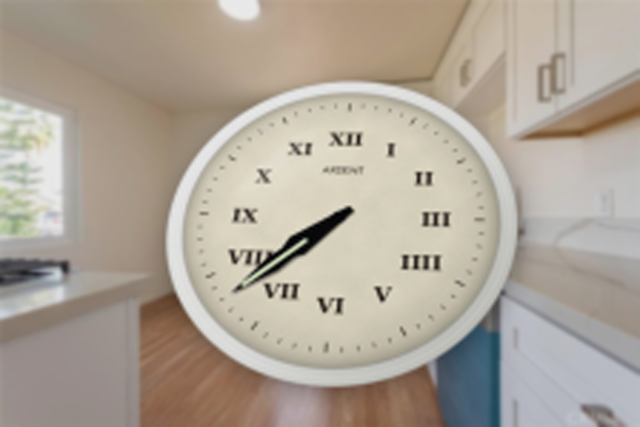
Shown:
**7:38**
